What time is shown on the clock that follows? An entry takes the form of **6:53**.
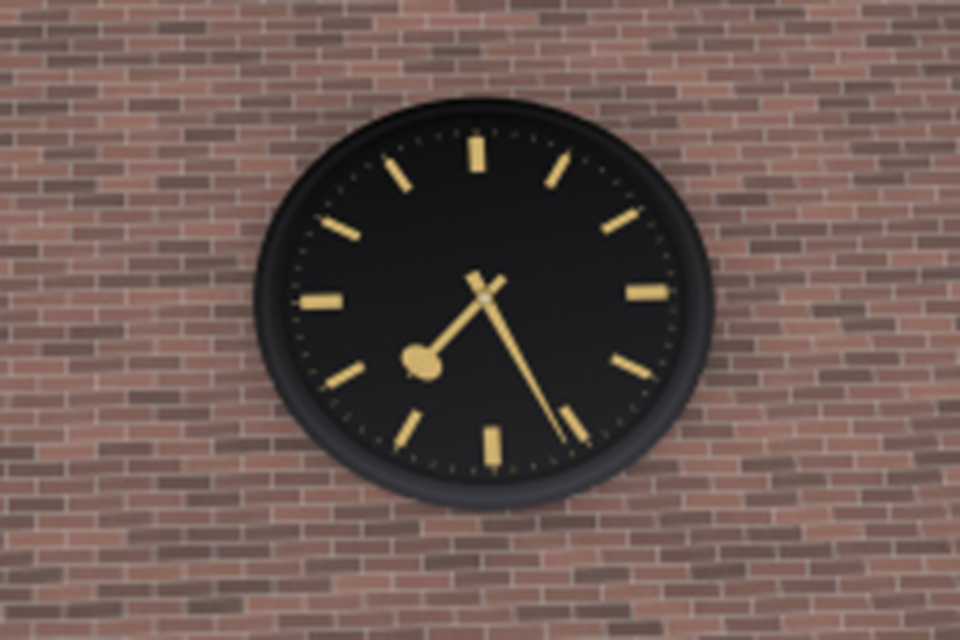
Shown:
**7:26**
